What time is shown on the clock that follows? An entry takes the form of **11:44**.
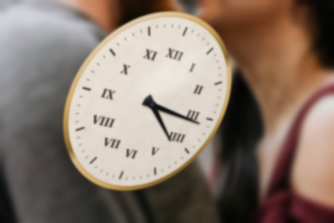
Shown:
**4:16**
